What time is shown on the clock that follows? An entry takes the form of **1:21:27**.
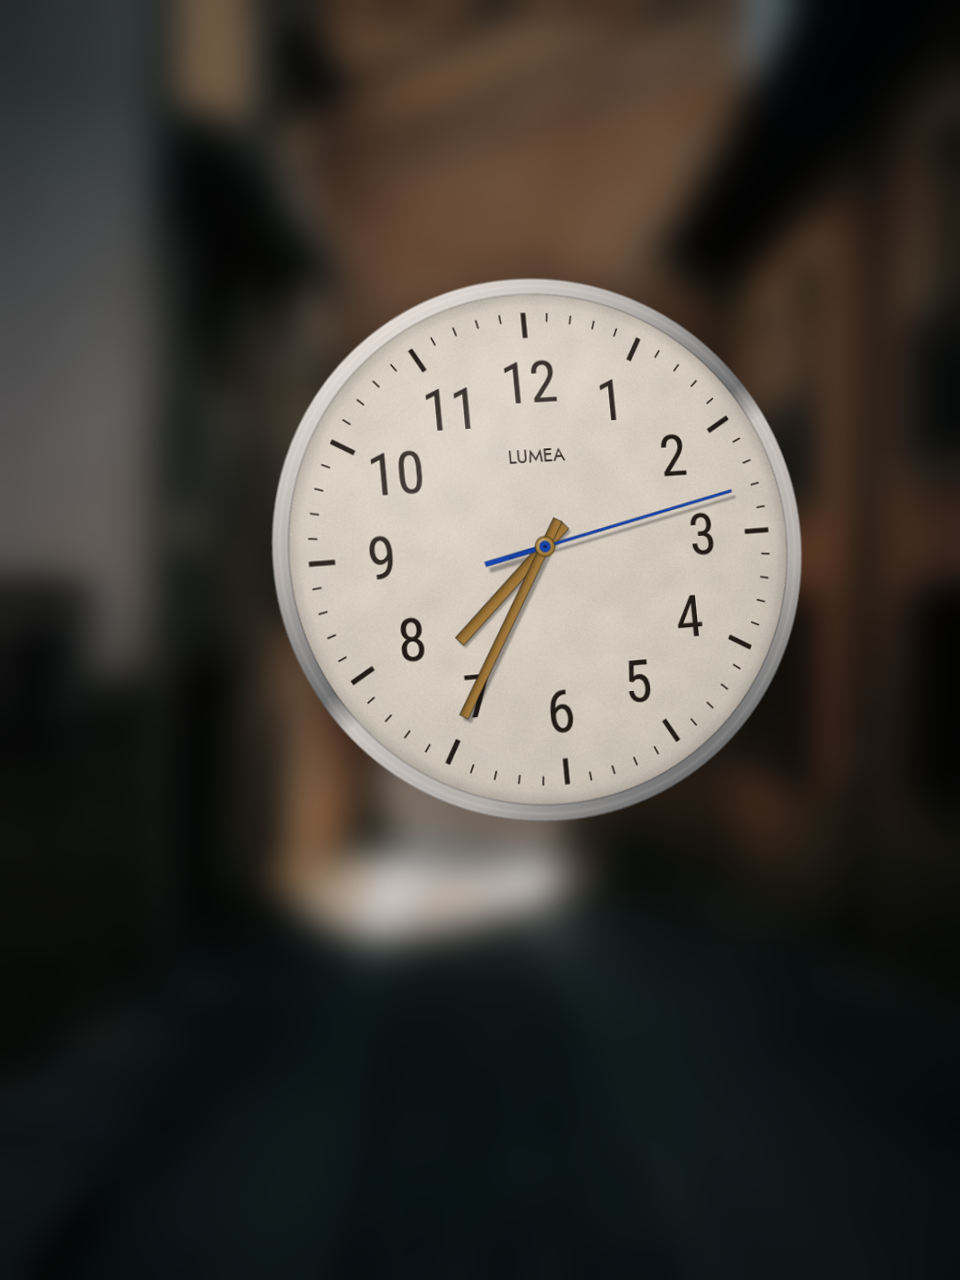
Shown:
**7:35:13**
